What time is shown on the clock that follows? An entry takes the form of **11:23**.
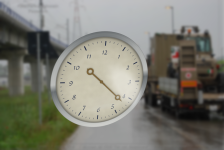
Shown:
**10:22**
